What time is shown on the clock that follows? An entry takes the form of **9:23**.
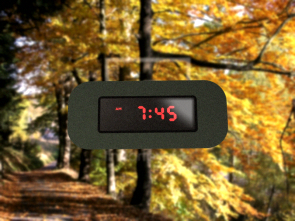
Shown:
**7:45**
